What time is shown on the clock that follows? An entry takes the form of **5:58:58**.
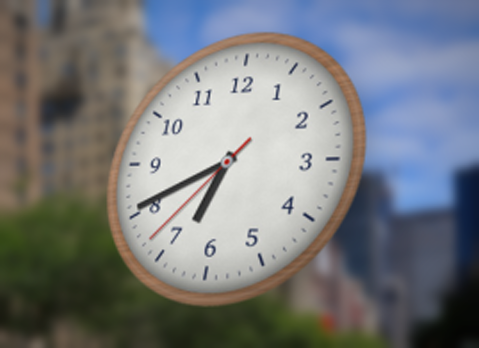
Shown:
**6:40:37**
